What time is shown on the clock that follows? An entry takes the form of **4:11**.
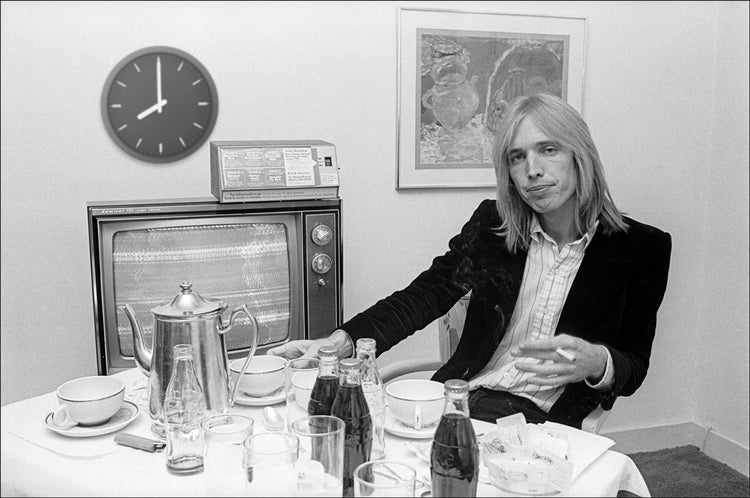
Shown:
**8:00**
